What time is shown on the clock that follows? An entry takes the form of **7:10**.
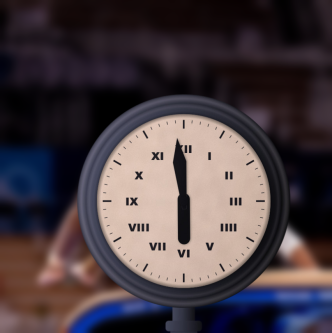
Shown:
**5:59**
